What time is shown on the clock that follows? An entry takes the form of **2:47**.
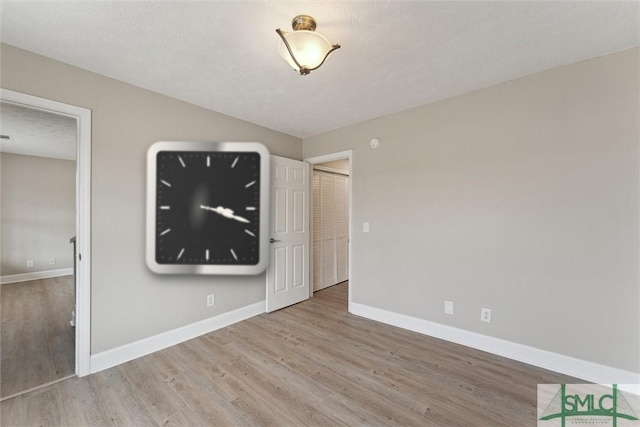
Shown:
**3:18**
